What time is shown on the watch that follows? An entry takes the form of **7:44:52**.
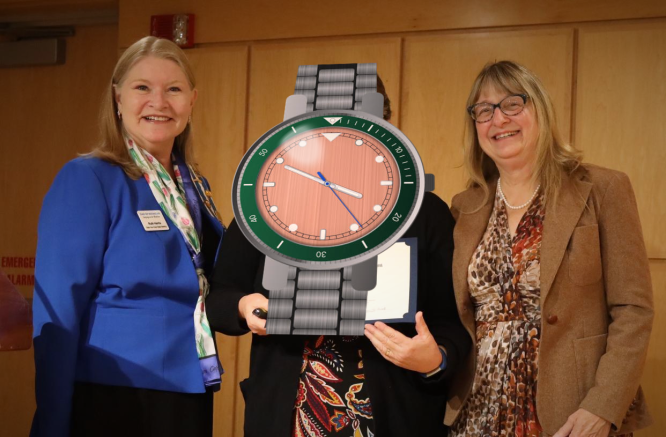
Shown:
**3:49:24**
